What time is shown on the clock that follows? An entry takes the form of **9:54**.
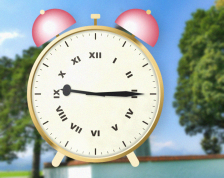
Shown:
**9:15**
